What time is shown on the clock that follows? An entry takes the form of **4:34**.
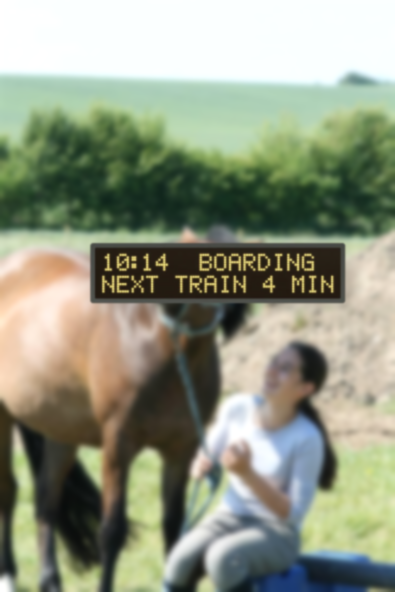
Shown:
**10:14**
